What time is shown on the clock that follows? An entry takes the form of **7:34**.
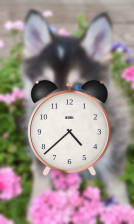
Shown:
**4:38**
